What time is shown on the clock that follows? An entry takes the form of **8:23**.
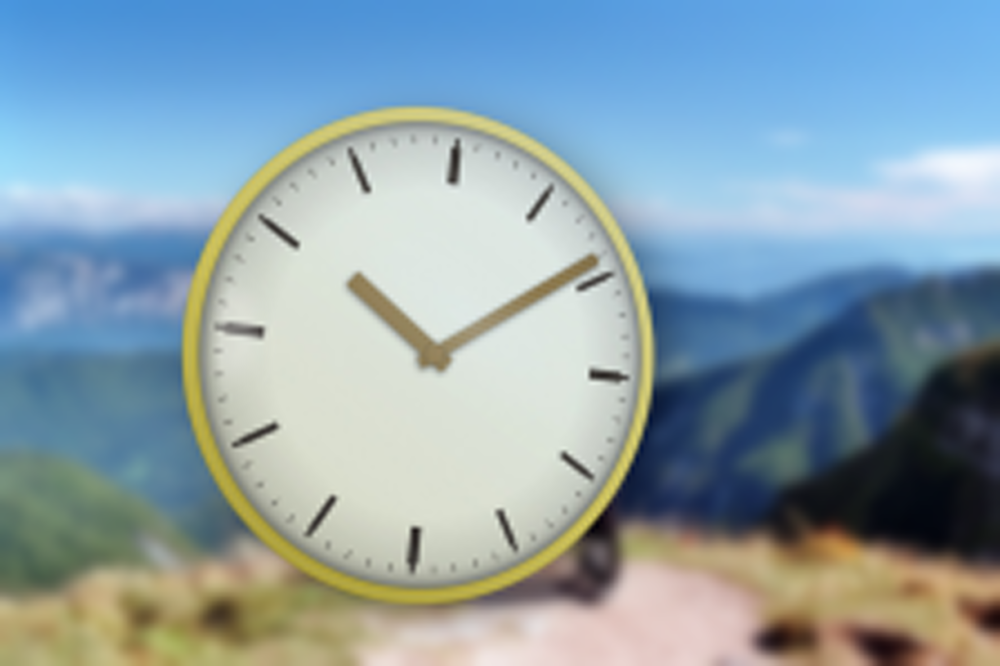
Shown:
**10:09**
